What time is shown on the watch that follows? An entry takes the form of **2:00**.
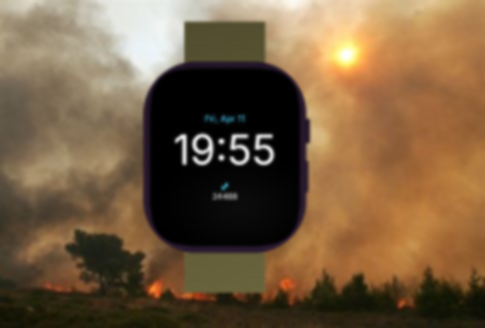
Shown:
**19:55**
